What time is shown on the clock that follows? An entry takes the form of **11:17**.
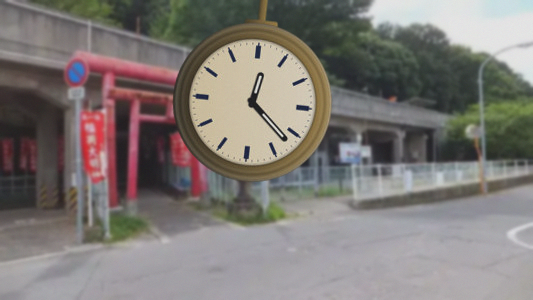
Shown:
**12:22**
